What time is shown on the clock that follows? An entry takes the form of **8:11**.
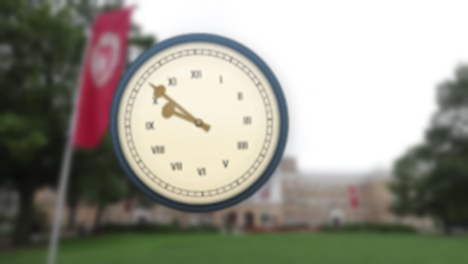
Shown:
**9:52**
